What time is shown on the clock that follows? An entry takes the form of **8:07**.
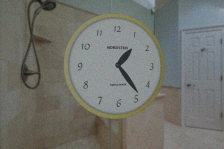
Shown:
**1:24**
